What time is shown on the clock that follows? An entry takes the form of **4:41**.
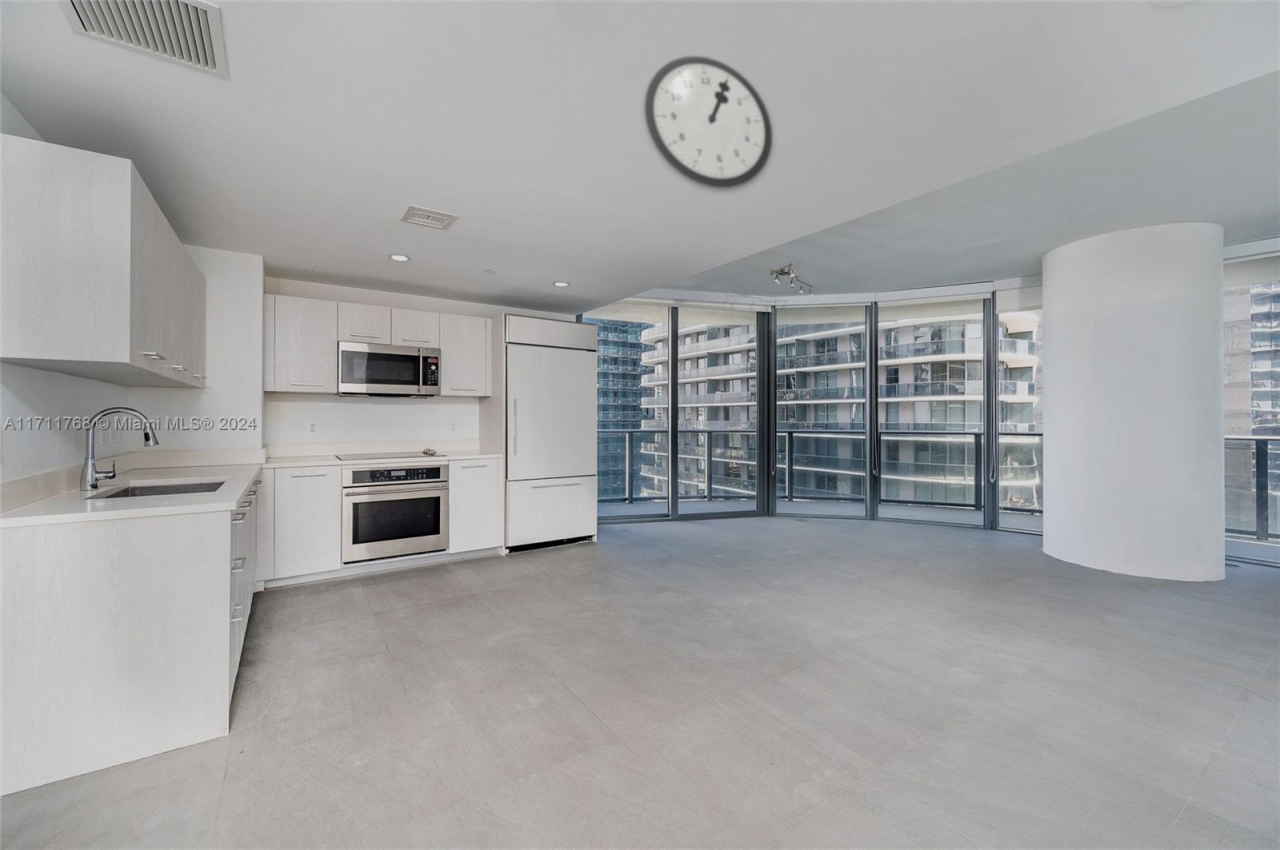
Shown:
**1:05**
